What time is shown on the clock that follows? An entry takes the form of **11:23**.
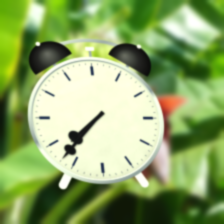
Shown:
**7:37**
